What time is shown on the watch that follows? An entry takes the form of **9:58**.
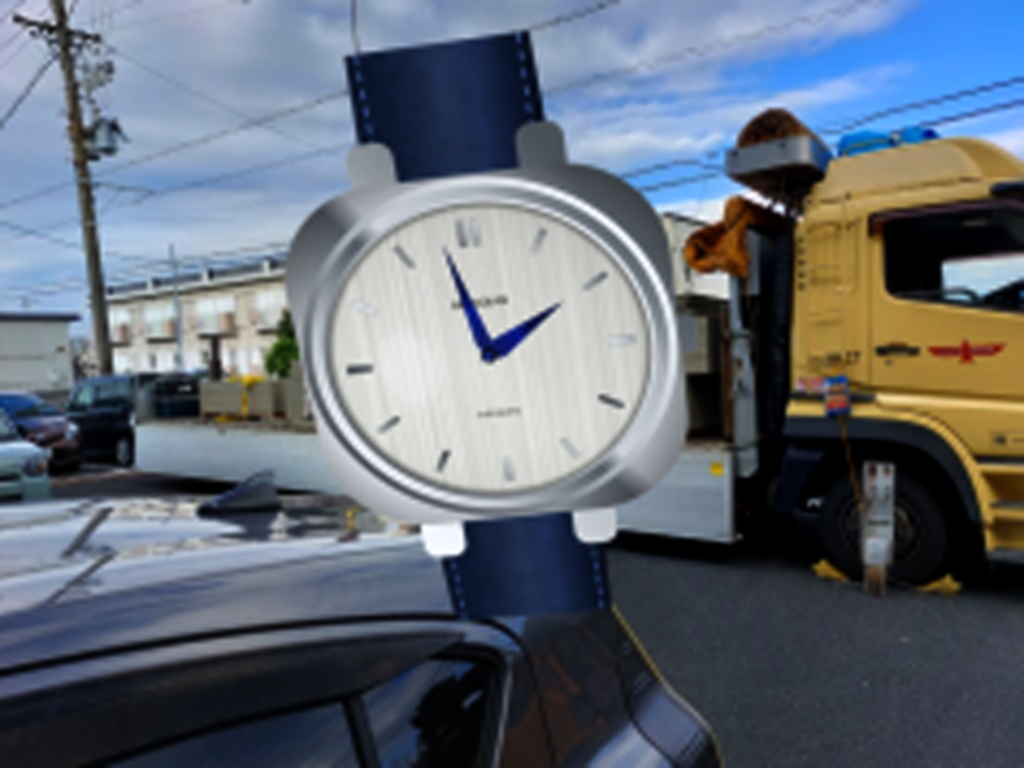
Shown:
**1:58**
